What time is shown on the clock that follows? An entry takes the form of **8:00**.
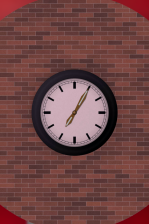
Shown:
**7:05**
